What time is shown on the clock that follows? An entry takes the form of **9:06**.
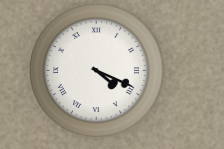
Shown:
**4:19**
